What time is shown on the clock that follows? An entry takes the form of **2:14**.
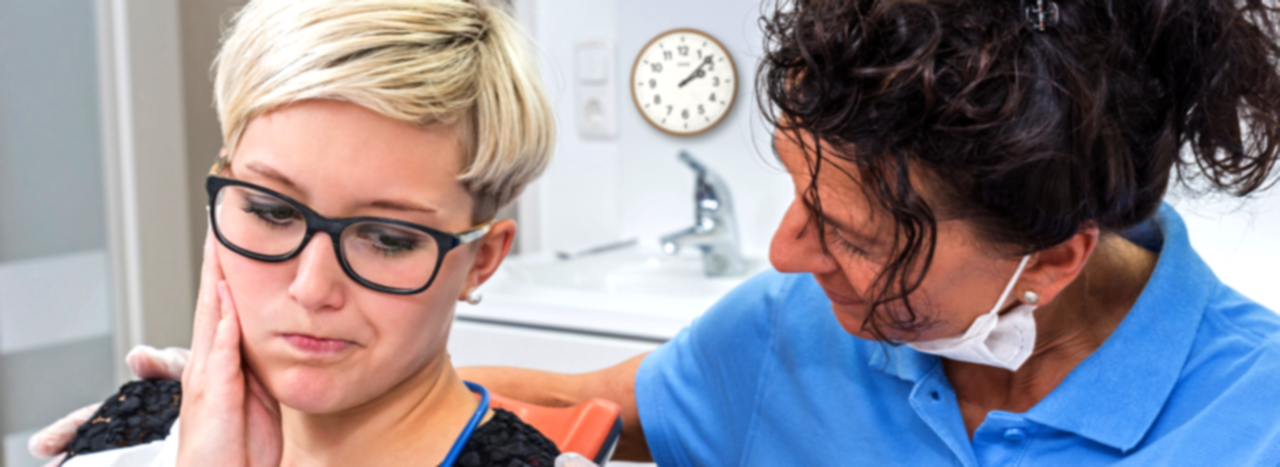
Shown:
**2:08**
